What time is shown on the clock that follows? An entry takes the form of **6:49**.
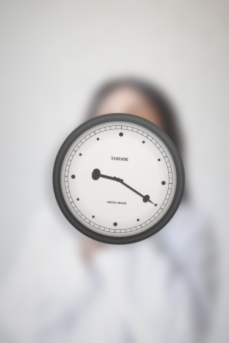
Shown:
**9:20**
